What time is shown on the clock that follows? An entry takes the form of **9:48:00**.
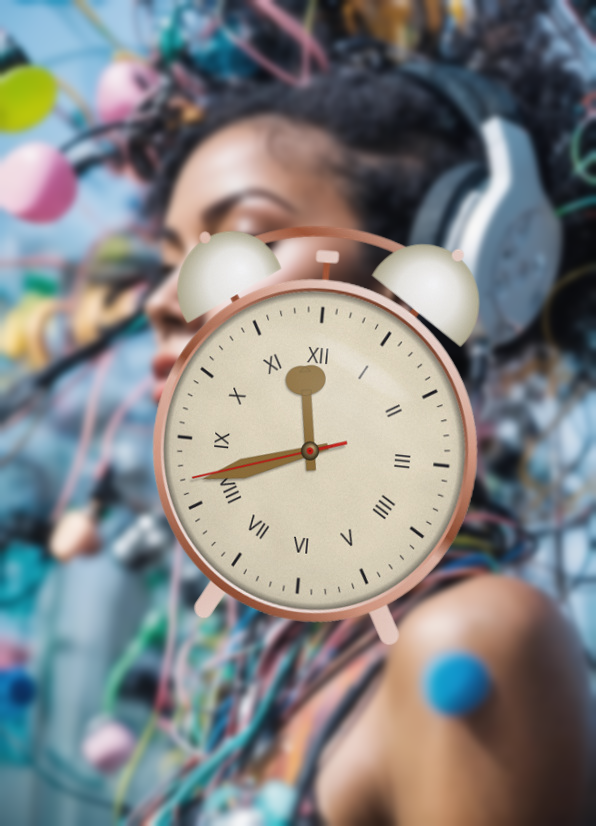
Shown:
**11:41:42**
